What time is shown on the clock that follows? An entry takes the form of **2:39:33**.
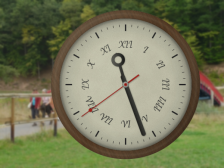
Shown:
**11:26:39**
